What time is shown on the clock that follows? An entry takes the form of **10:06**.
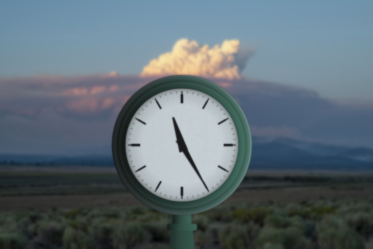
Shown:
**11:25**
